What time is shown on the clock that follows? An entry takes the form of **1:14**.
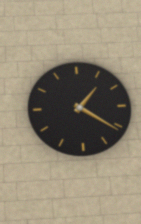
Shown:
**1:21**
